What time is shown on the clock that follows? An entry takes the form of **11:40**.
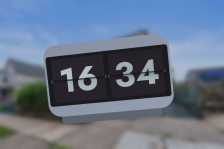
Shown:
**16:34**
